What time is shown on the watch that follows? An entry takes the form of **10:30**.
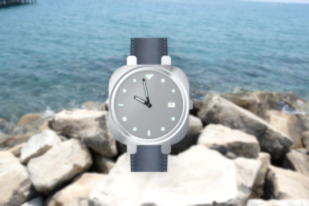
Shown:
**9:58**
